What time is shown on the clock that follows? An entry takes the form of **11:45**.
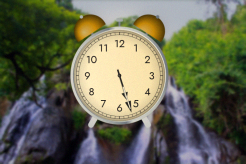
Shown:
**5:27**
